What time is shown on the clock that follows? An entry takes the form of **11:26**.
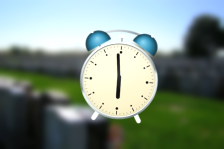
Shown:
**5:59**
